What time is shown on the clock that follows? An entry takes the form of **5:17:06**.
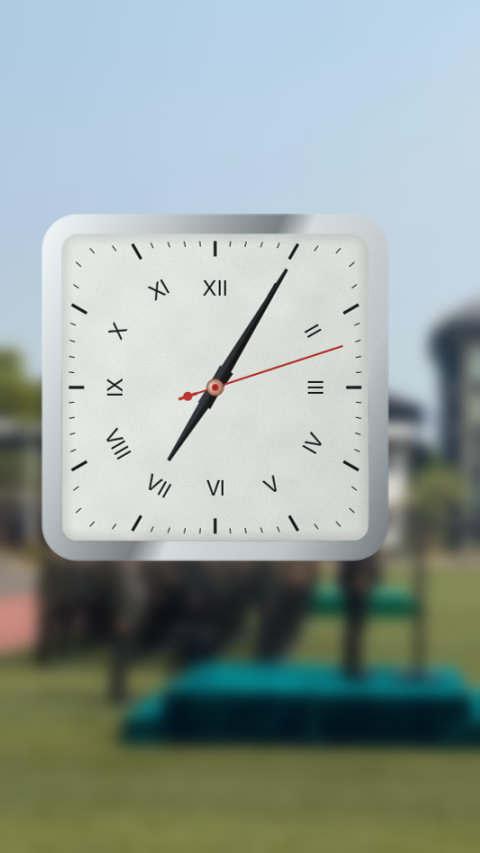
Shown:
**7:05:12**
